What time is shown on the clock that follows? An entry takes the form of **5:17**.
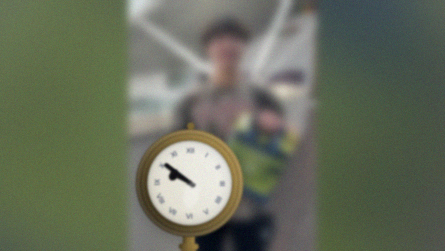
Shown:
**9:51**
